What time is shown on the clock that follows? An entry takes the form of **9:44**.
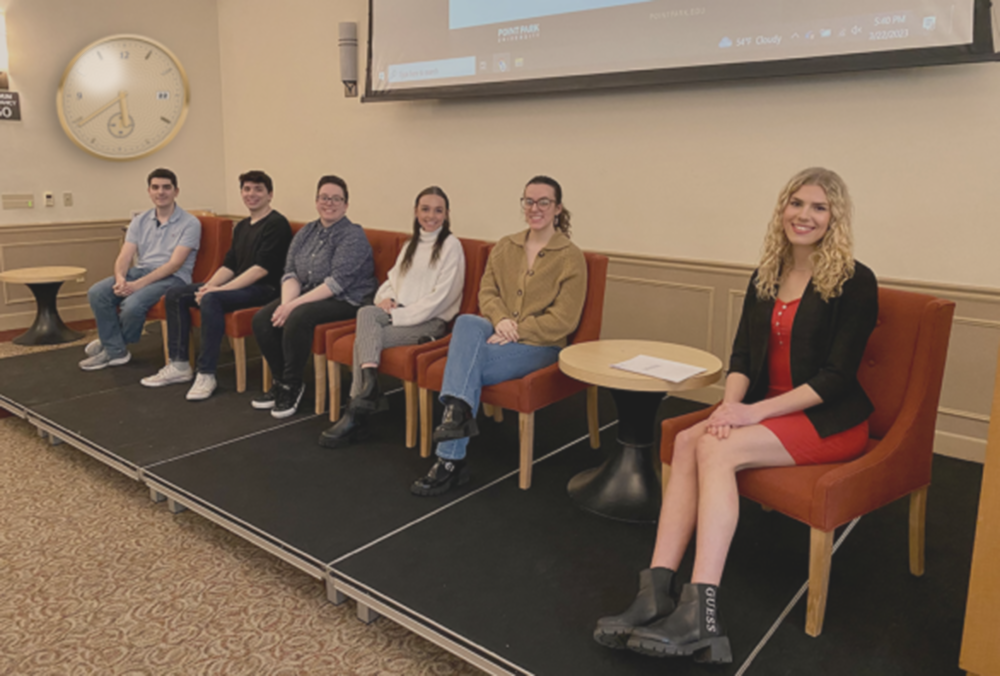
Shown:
**5:39**
